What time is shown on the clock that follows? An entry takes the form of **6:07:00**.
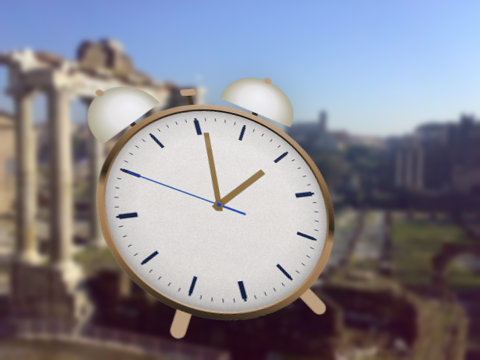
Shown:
**2:00:50**
